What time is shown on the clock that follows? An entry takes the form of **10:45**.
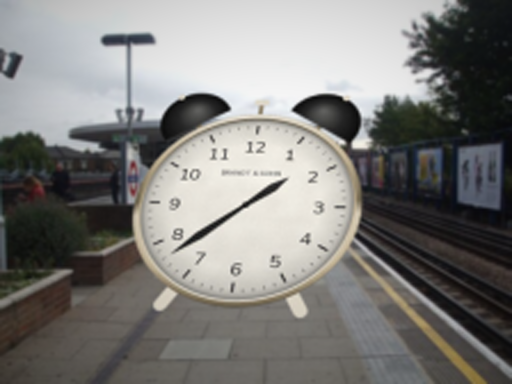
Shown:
**1:38**
